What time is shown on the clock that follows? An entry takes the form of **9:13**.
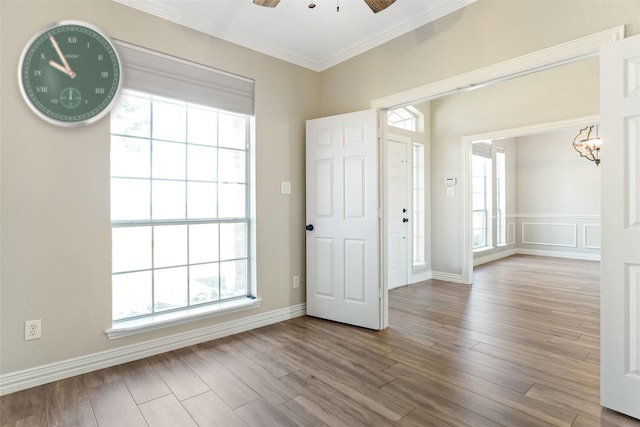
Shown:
**9:55**
